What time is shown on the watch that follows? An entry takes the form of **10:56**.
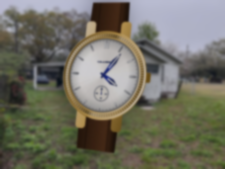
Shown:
**4:06**
